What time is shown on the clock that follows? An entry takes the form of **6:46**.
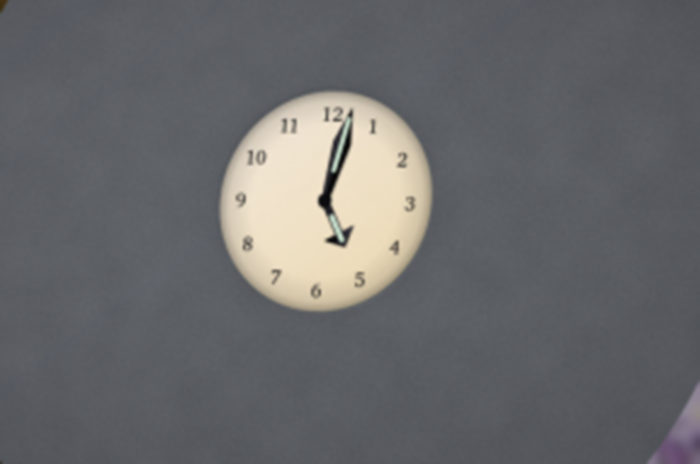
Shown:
**5:02**
